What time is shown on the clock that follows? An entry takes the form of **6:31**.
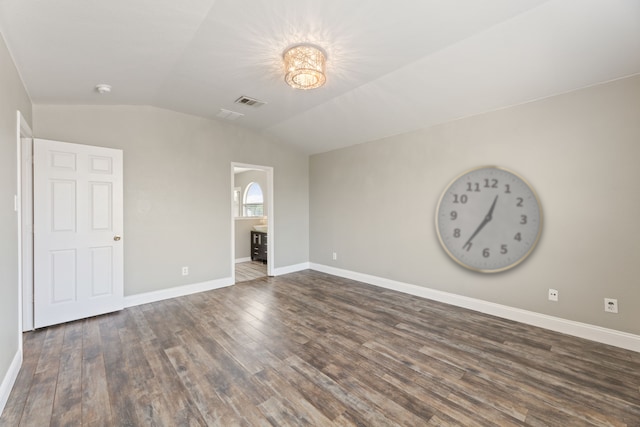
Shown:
**12:36**
